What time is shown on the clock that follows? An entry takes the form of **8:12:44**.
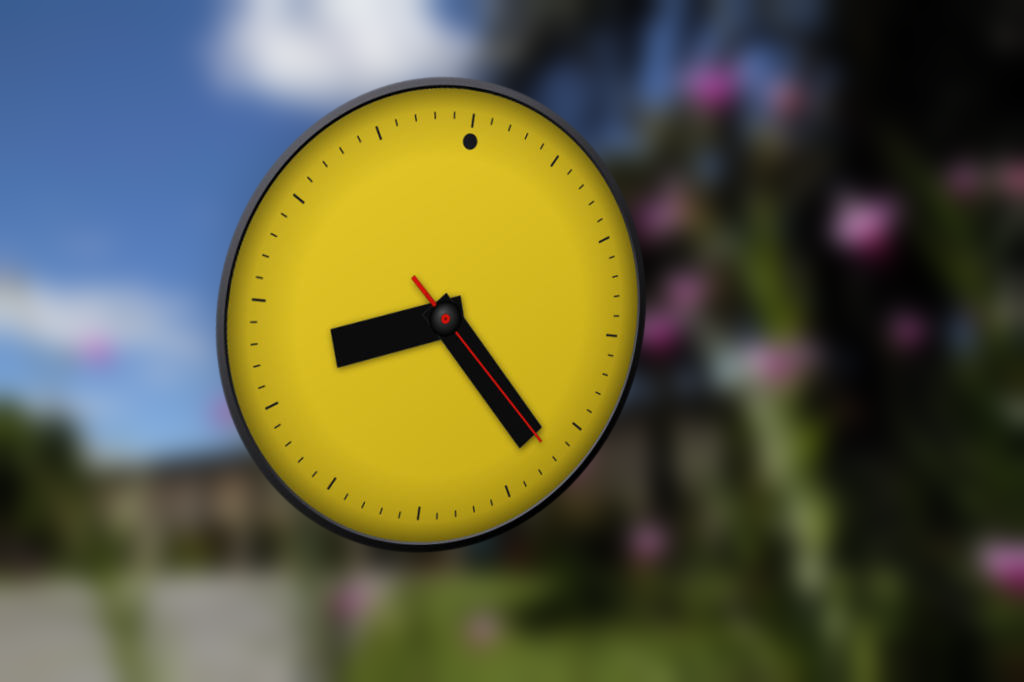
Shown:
**8:22:22**
